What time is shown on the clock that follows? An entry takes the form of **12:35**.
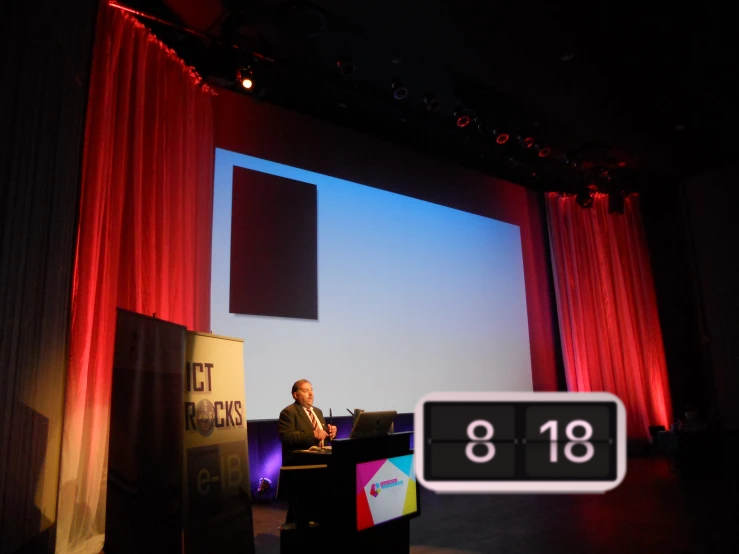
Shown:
**8:18**
